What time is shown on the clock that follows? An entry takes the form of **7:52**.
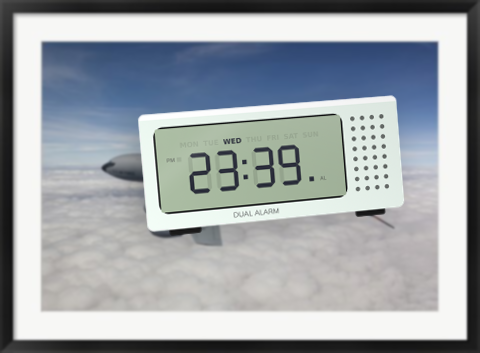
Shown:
**23:39**
